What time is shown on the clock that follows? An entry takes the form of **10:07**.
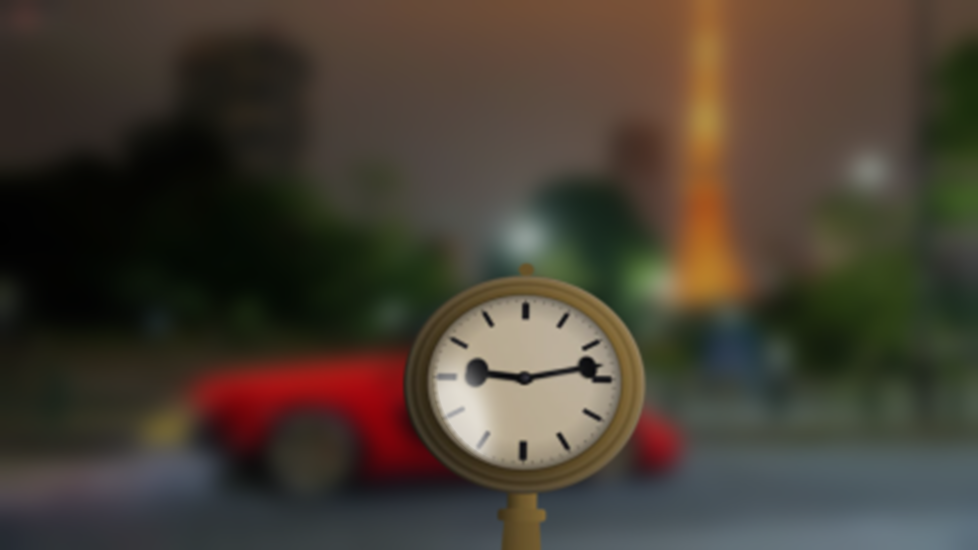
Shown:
**9:13**
